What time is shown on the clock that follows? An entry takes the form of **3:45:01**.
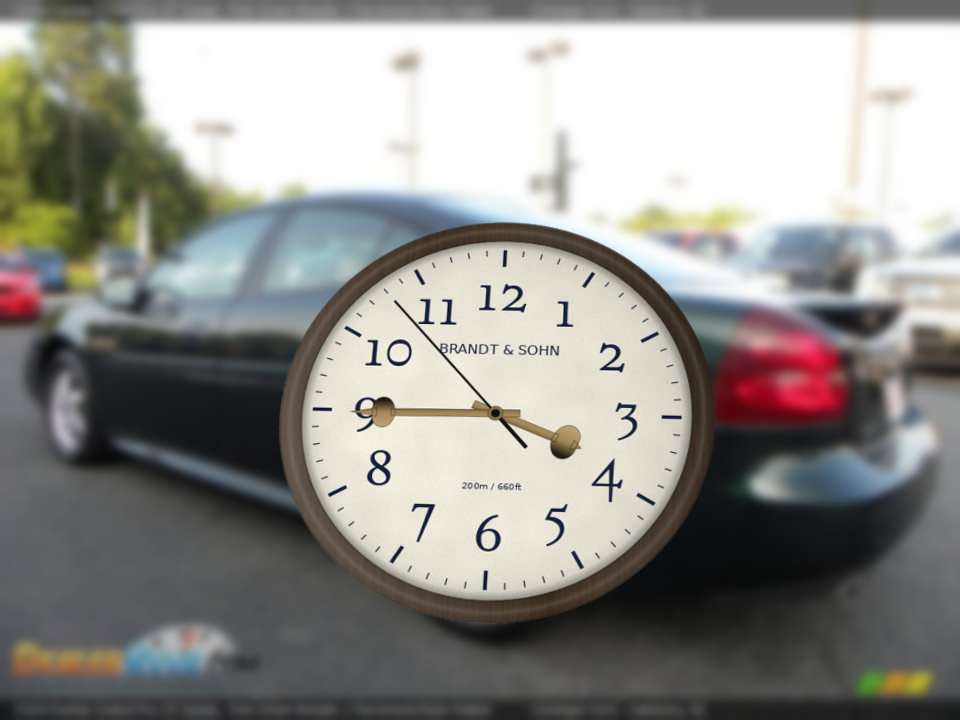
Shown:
**3:44:53**
